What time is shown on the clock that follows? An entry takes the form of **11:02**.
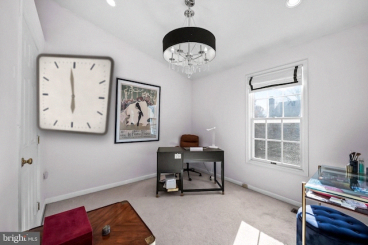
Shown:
**5:59**
